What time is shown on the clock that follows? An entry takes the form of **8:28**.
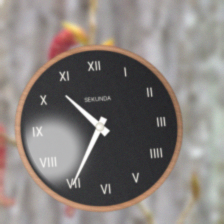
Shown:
**10:35**
